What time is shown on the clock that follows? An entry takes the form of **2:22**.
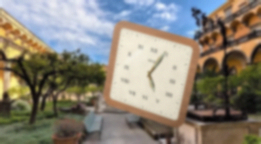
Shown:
**5:04**
